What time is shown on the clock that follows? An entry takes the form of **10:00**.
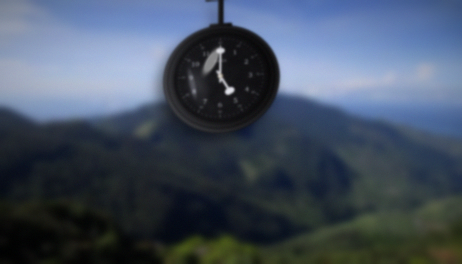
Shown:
**5:00**
